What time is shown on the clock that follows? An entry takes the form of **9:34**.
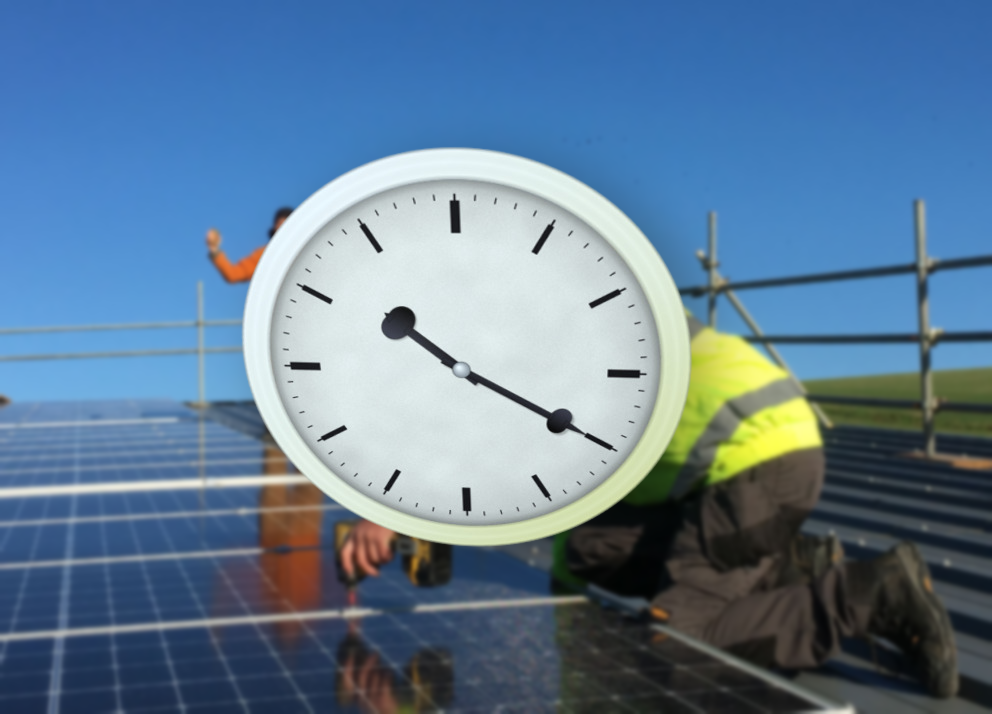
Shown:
**10:20**
